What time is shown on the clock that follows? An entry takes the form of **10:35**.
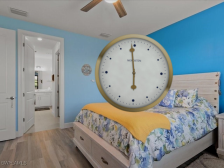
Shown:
**5:59**
